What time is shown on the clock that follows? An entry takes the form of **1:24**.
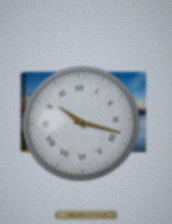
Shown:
**10:18**
